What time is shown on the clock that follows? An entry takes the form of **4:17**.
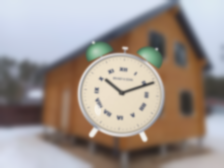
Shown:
**10:11**
